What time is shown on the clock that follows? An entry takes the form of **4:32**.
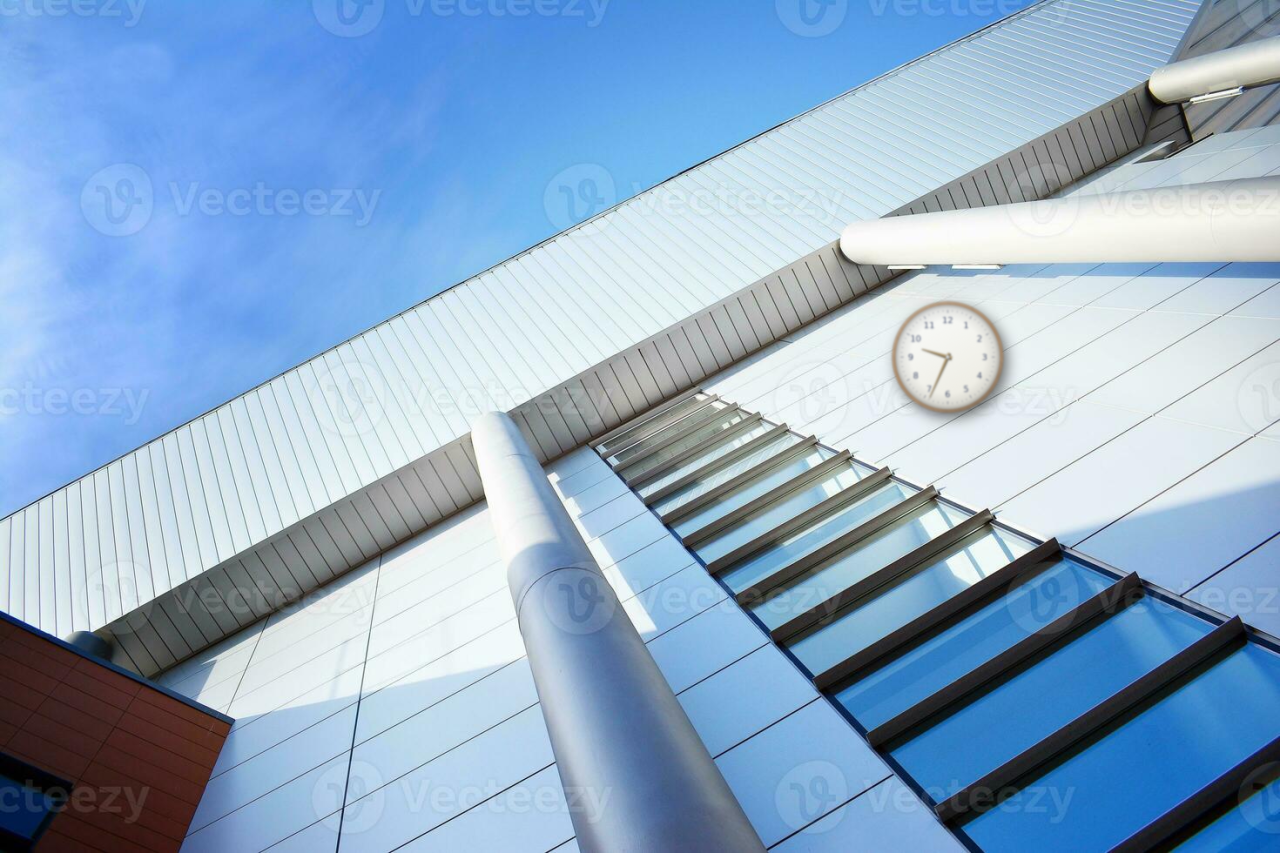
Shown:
**9:34**
